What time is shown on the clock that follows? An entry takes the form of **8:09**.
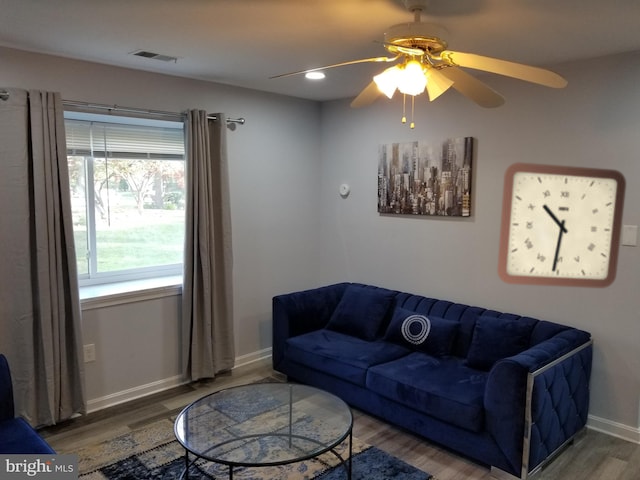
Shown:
**10:31**
